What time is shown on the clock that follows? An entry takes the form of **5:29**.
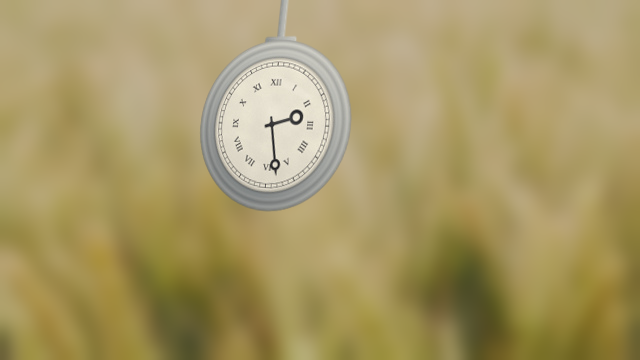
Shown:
**2:28**
